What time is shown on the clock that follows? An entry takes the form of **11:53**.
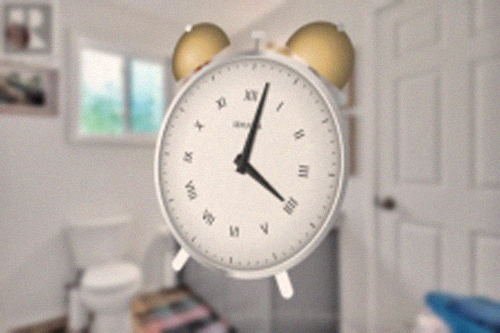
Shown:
**4:02**
